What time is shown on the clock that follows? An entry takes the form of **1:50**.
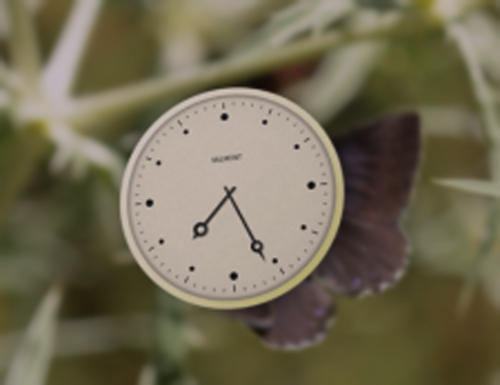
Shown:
**7:26**
